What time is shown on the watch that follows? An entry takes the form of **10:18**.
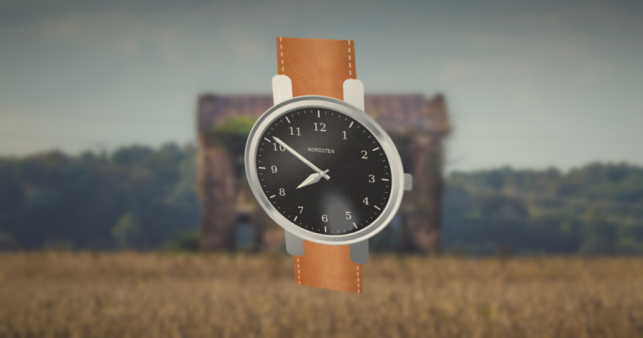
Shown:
**7:51**
